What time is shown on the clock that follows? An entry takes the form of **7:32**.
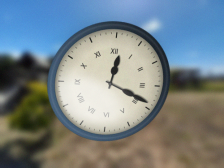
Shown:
**12:19**
